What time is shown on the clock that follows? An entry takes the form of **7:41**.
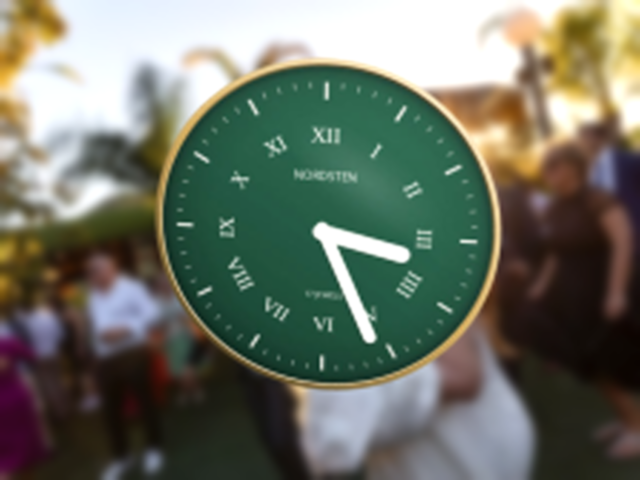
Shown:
**3:26**
